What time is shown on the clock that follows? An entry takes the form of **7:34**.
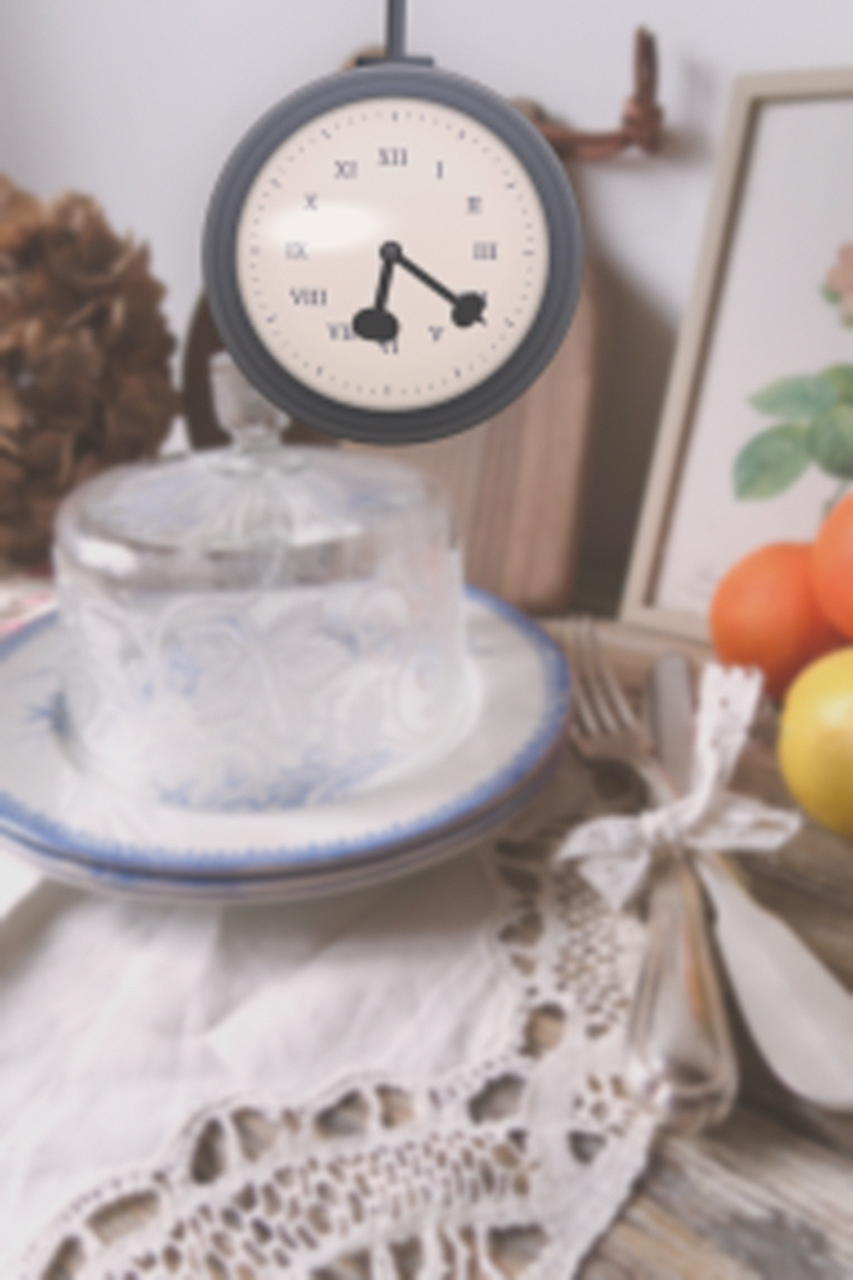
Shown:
**6:21**
